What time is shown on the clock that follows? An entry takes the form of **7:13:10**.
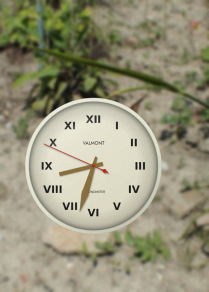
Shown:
**8:32:49**
